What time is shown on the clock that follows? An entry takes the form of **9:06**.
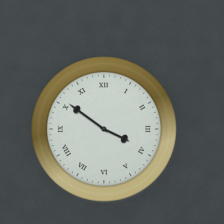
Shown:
**3:51**
